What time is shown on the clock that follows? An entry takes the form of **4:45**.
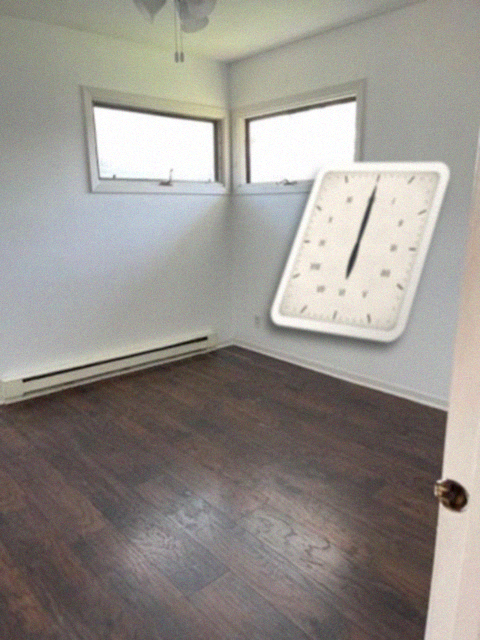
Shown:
**6:00**
